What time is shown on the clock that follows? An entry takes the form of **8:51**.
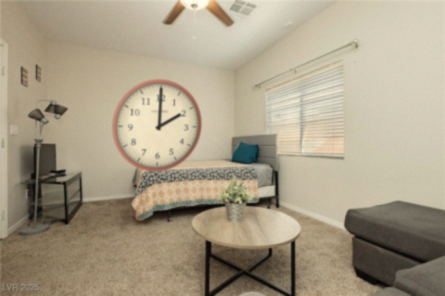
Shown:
**2:00**
